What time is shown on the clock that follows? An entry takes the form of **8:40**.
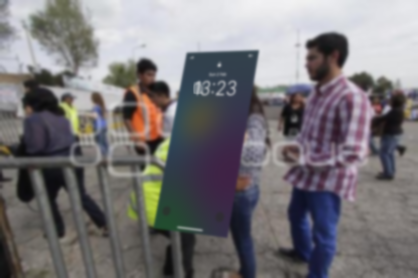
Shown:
**13:23**
